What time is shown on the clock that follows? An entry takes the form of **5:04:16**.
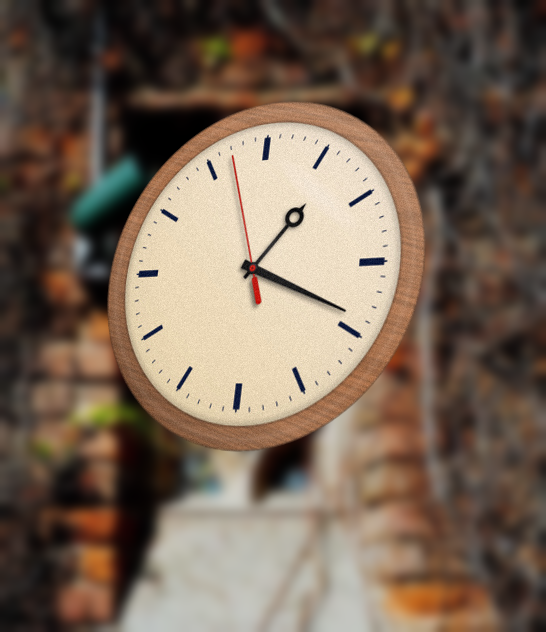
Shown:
**1:18:57**
